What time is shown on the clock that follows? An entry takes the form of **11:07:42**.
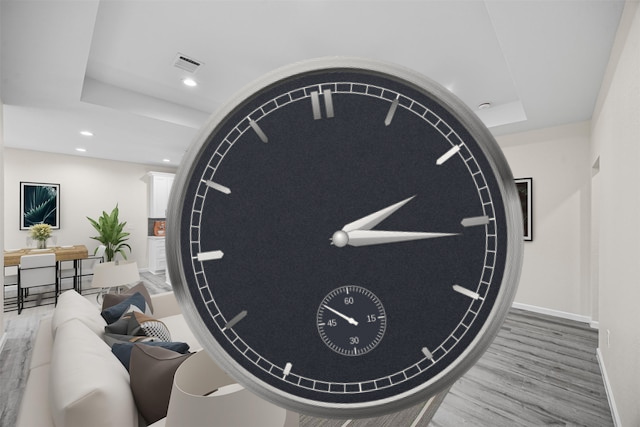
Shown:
**2:15:51**
